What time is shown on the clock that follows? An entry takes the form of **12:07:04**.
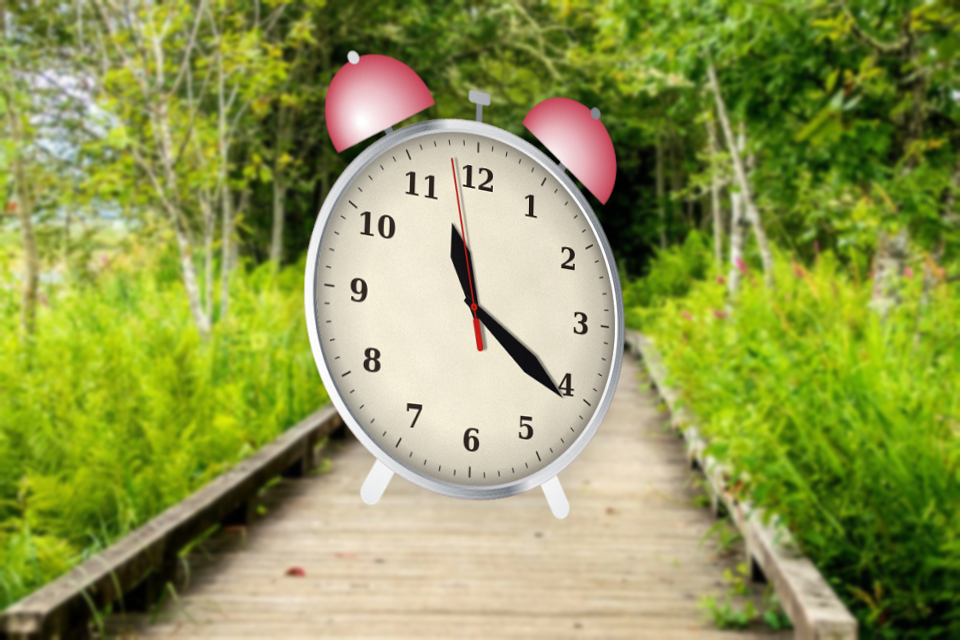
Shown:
**11:20:58**
